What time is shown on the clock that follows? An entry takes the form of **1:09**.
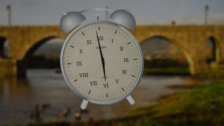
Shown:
**5:59**
